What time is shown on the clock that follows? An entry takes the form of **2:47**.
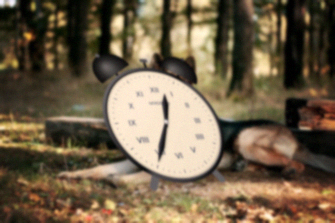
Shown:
**12:35**
